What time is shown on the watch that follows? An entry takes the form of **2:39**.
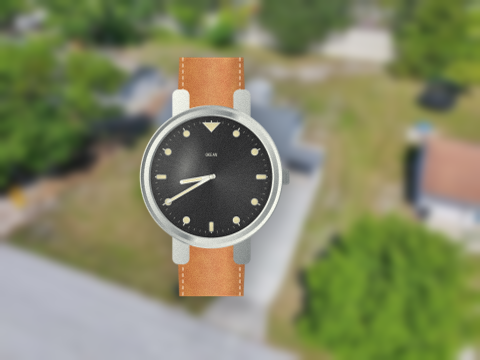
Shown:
**8:40**
